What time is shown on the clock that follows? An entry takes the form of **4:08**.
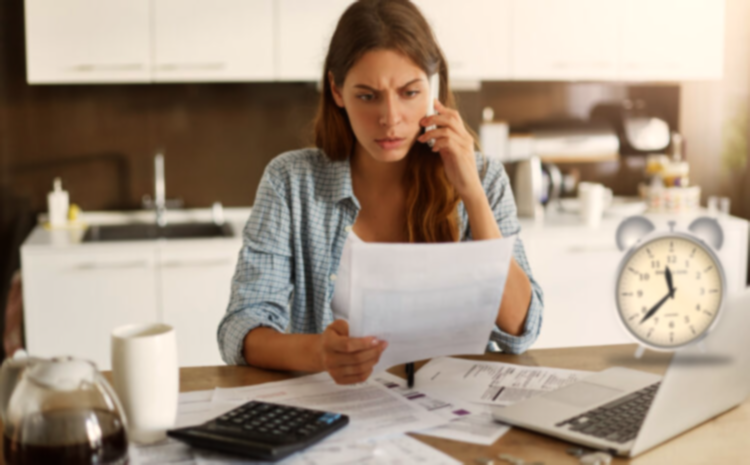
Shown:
**11:38**
